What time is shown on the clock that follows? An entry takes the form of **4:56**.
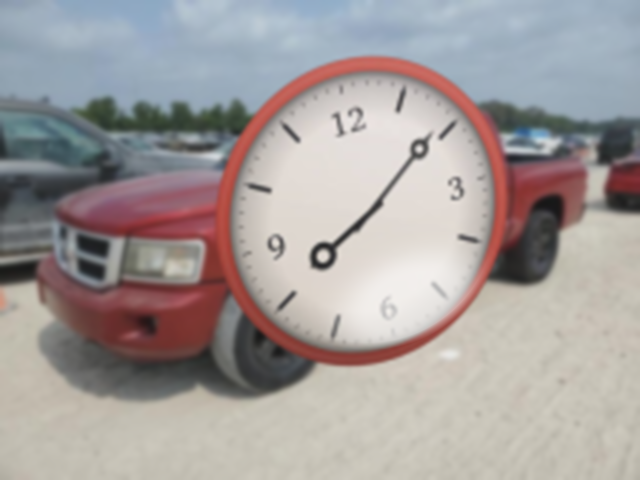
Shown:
**8:09**
